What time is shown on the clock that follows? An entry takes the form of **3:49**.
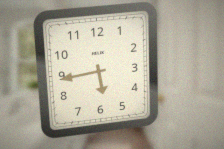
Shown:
**5:44**
